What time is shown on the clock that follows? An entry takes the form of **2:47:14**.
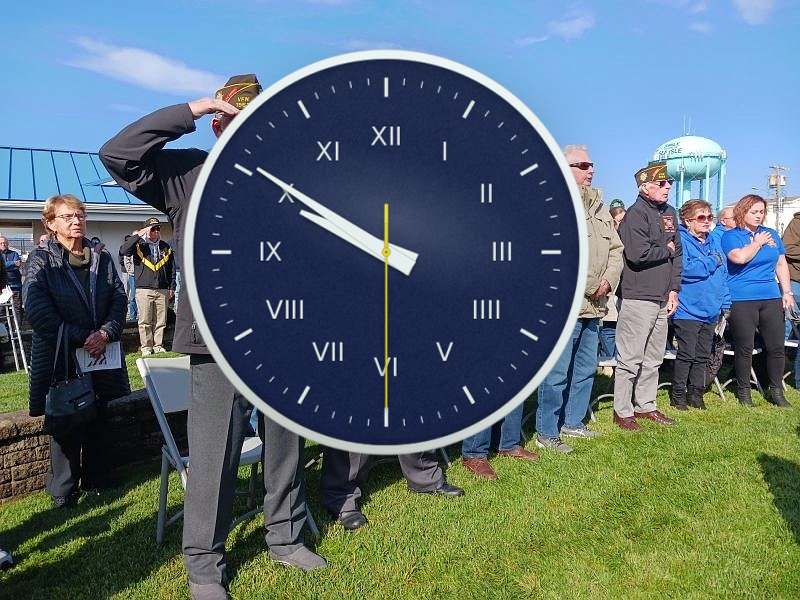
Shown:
**9:50:30**
